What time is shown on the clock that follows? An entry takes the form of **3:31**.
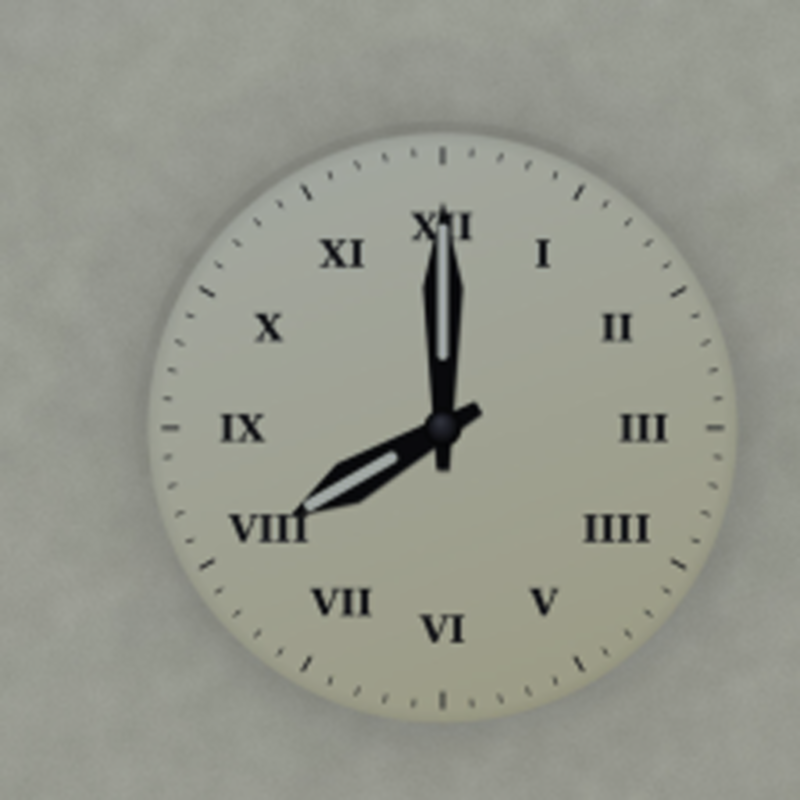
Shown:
**8:00**
